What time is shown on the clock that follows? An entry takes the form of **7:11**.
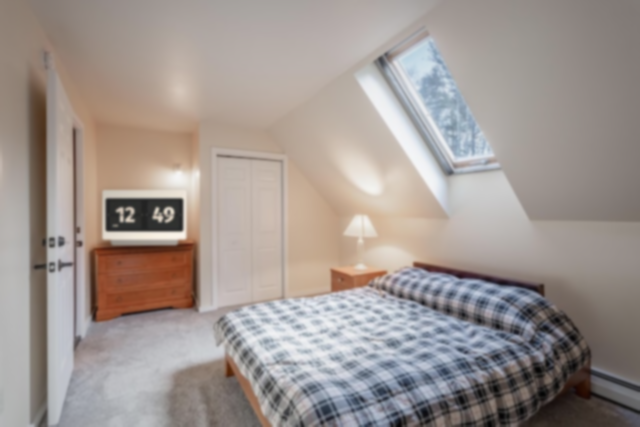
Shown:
**12:49**
